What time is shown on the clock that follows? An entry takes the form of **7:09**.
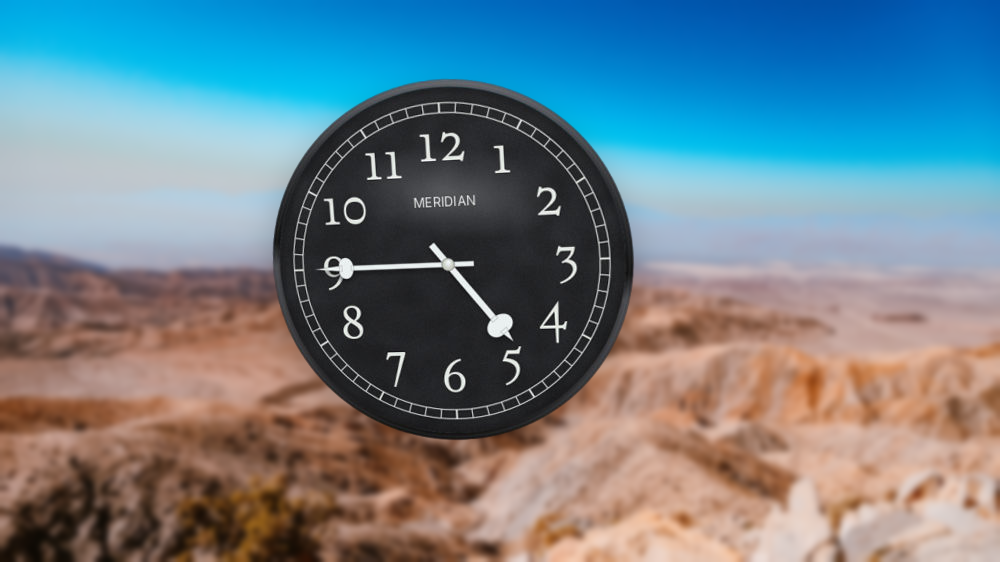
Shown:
**4:45**
